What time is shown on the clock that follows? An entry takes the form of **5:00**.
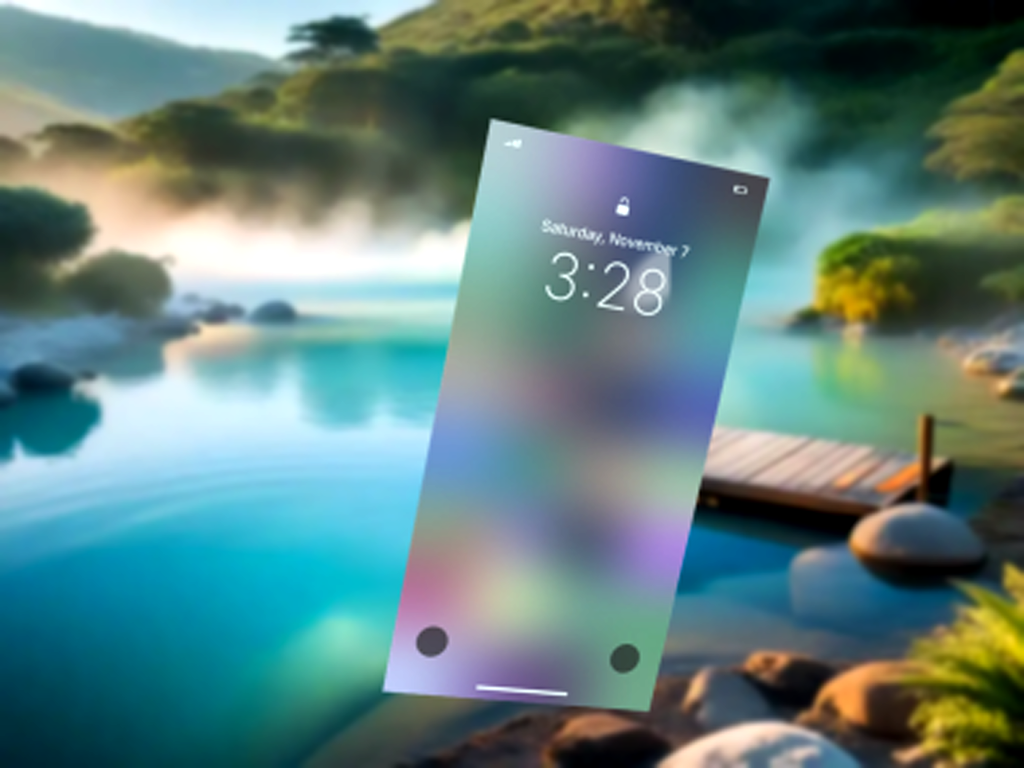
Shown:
**3:28**
